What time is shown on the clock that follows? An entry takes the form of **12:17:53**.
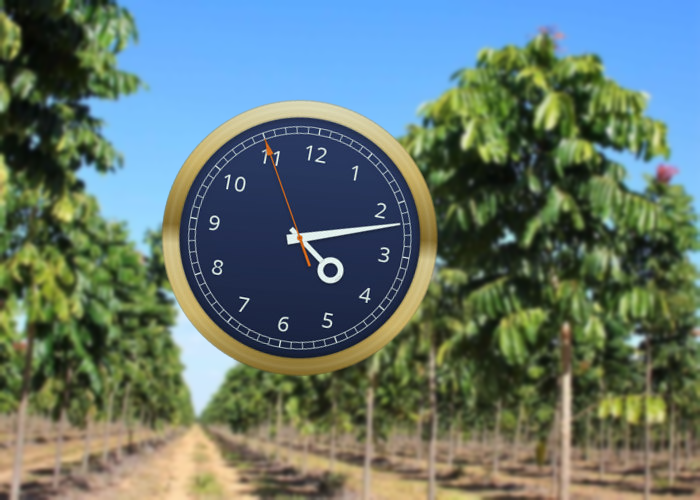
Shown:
**4:11:55**
